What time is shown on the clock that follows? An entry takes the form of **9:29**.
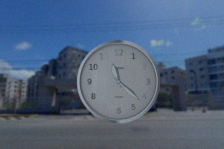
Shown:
**11:22**
